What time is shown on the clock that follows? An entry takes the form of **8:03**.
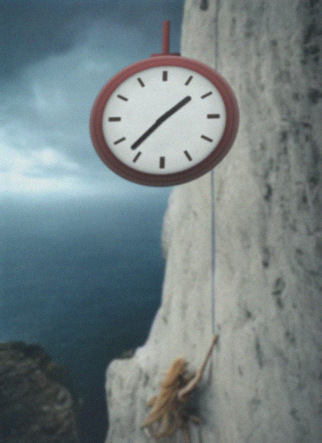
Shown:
**1:37**
